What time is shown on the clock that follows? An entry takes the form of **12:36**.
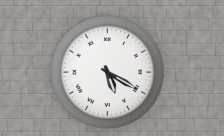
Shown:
**5:20**
